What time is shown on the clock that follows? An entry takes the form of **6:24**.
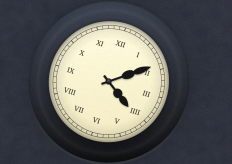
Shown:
**4:09**
